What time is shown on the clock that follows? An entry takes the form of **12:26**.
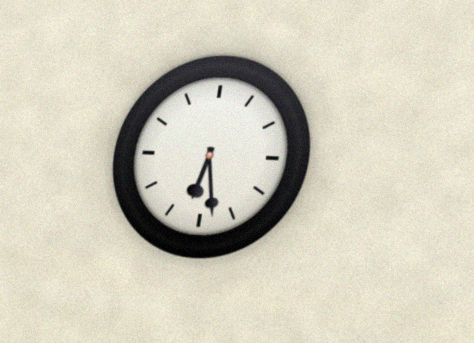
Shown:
**6:28**
